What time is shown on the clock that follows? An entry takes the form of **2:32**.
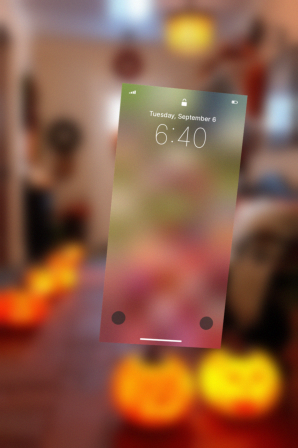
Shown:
**6:40**
